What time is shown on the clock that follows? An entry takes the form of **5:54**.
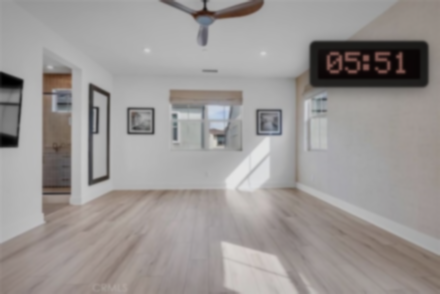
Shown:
**5:51**
